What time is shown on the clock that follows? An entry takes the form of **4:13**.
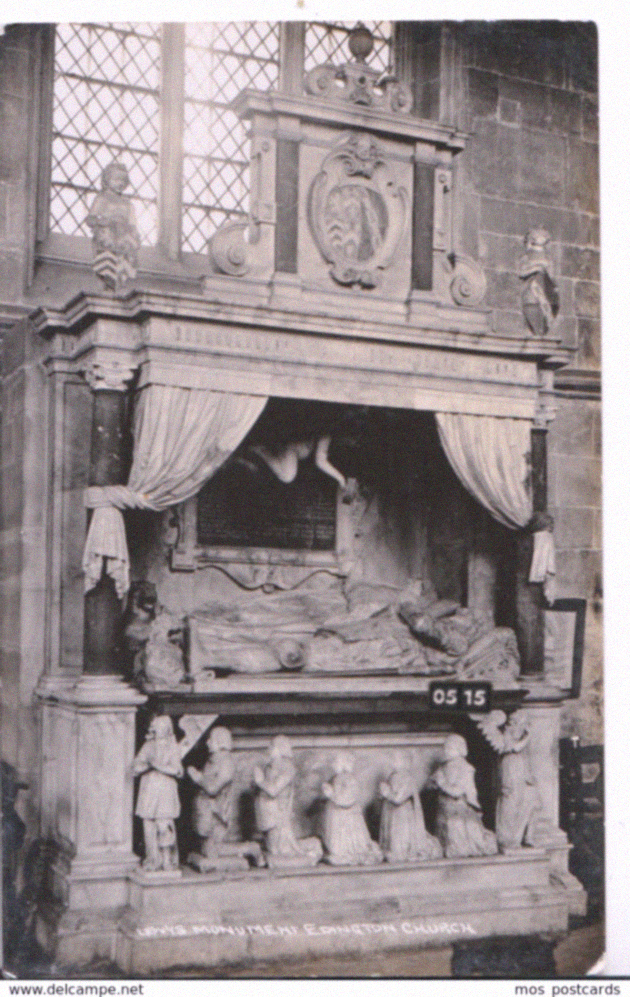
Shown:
**5:15**
